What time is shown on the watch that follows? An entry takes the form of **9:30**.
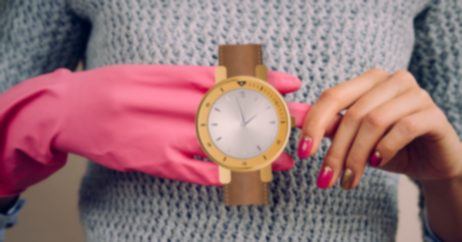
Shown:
**1:58**
